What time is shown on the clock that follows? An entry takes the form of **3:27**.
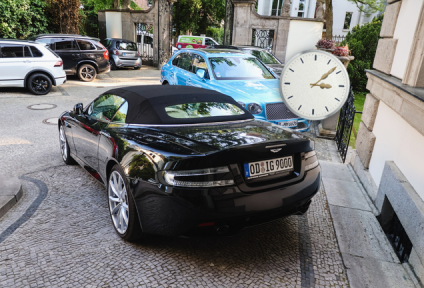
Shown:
**3:08**
